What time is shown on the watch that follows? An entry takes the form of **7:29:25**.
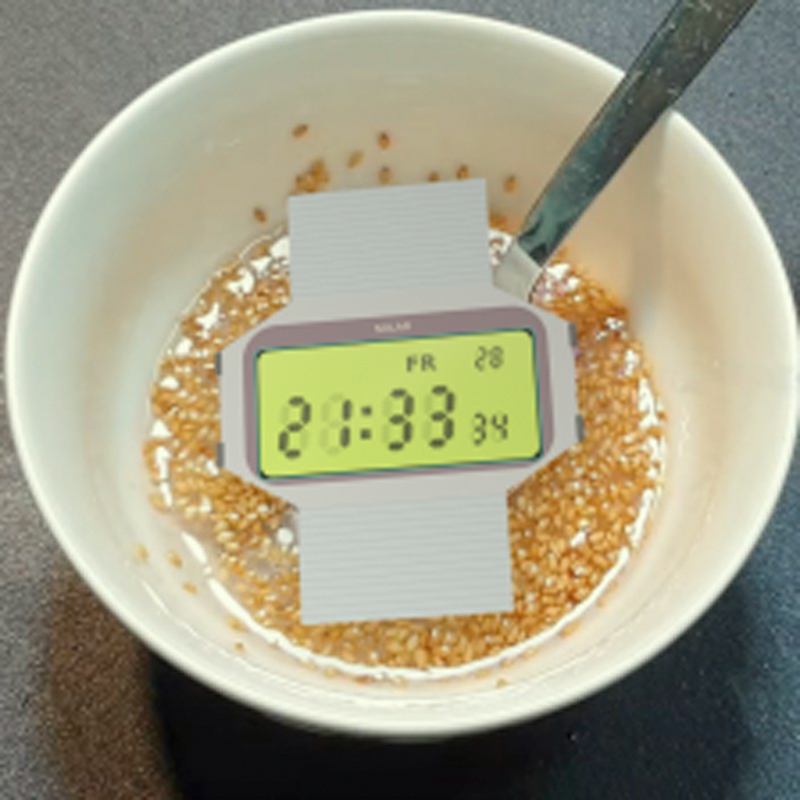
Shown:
**21:33:34**
